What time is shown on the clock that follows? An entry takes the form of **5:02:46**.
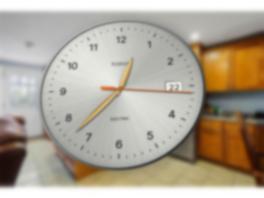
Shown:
**12:37:16**
